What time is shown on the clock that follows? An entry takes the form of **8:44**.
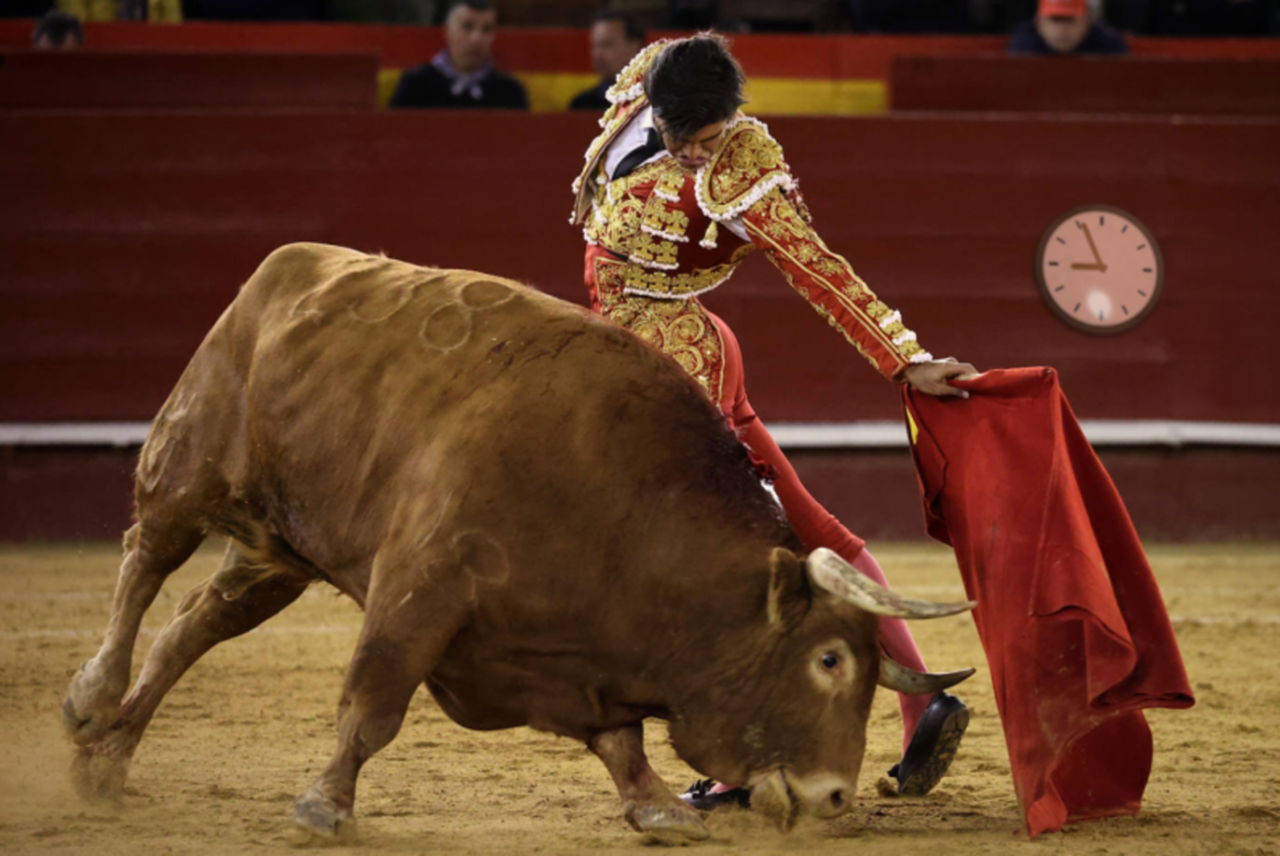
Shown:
**8:56**
